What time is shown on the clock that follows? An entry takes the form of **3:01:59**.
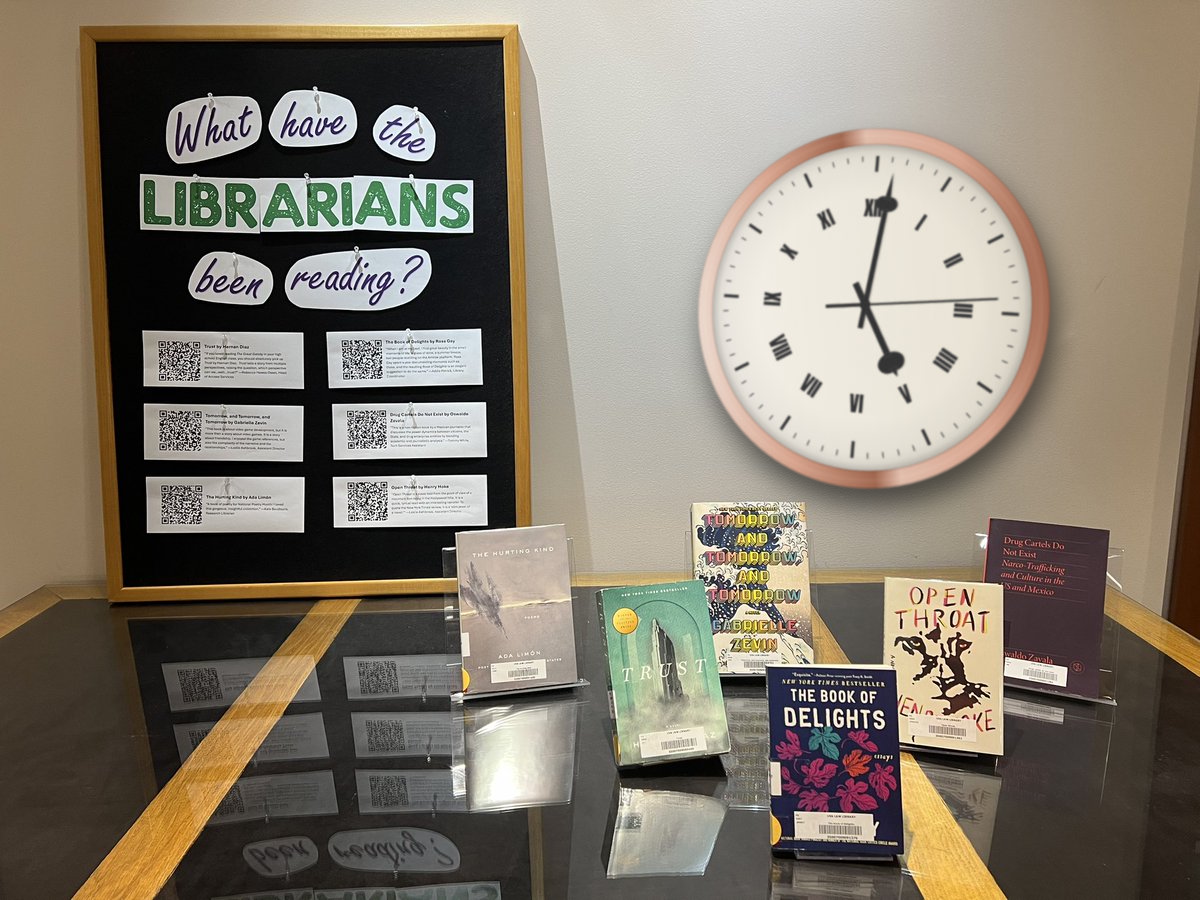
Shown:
**5:01:14**
